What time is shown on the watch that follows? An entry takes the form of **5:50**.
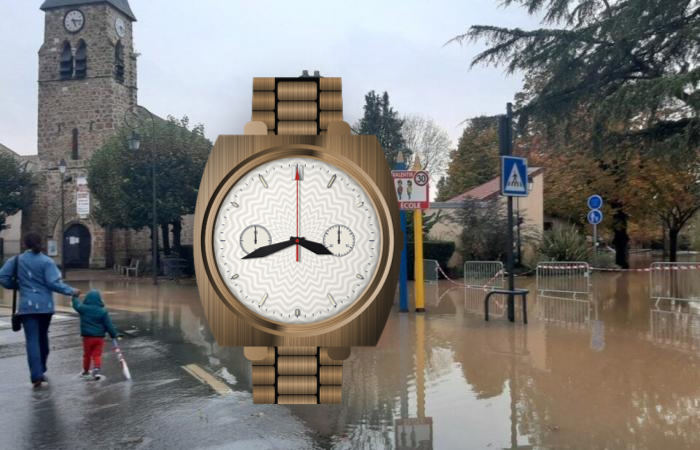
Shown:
**3:42**
